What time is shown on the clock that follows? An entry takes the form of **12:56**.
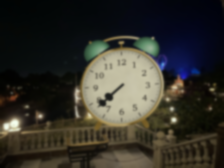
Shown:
**7:38**
